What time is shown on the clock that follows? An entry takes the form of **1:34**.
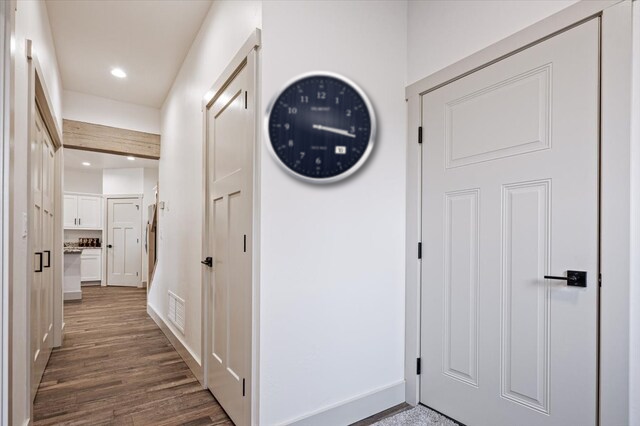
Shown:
**3:17**
